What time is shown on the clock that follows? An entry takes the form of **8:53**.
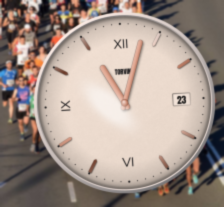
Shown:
**11:03**
